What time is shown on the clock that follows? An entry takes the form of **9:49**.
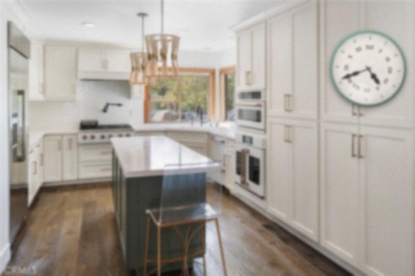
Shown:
**4:41**
